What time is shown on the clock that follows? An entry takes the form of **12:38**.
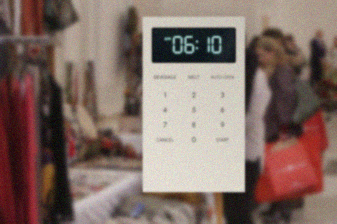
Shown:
**6:10**
